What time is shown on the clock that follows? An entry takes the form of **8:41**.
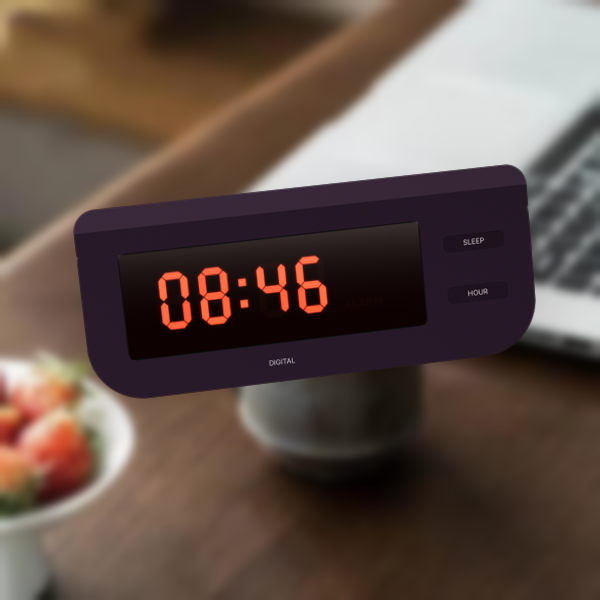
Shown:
**8:46**
